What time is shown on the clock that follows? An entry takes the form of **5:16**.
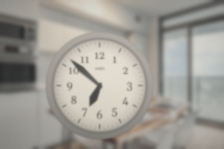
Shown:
**6:52**
